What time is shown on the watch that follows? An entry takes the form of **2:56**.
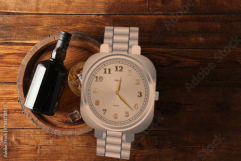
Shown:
**12:22**
